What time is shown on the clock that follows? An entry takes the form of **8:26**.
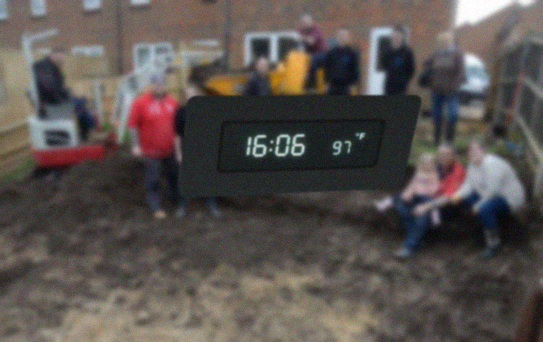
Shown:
**16:06**
